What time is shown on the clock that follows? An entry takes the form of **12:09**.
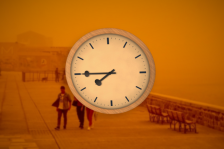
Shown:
**7:45**
